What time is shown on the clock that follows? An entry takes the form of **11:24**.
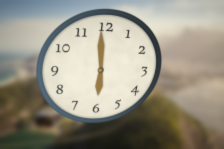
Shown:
**5:59**
